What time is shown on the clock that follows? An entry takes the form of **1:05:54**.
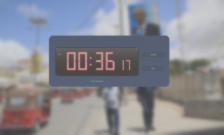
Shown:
**0:36:17**
